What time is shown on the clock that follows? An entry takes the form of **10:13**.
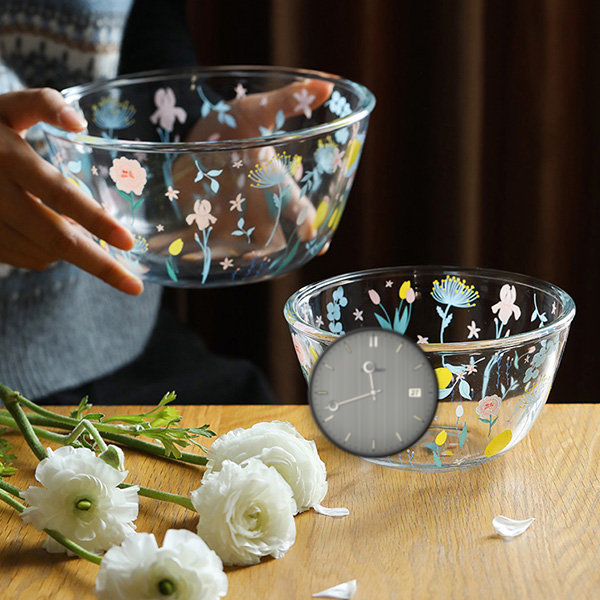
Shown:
**11:42**
